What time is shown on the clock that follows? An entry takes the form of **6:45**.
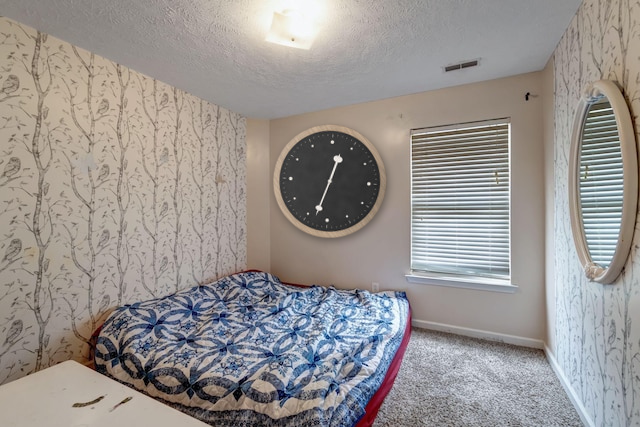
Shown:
**12:33**
